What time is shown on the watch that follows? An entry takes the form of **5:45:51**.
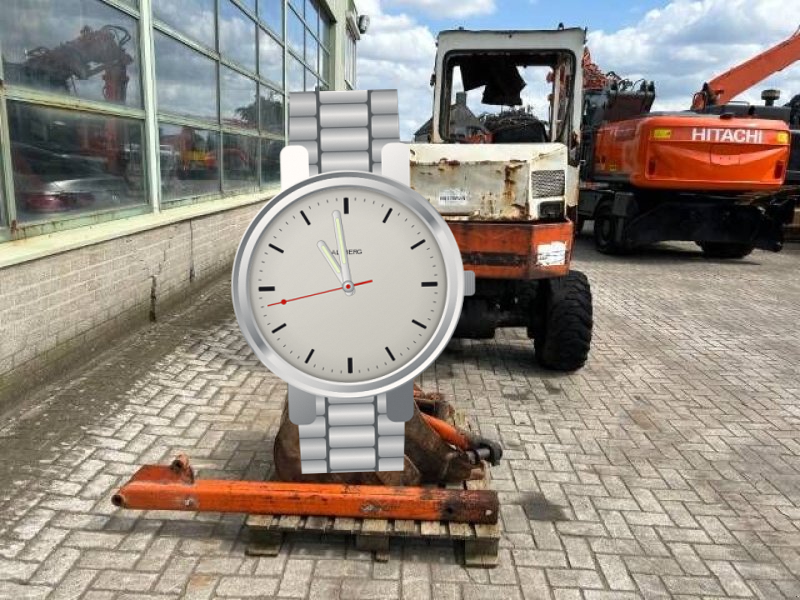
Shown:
**10:58:43**
